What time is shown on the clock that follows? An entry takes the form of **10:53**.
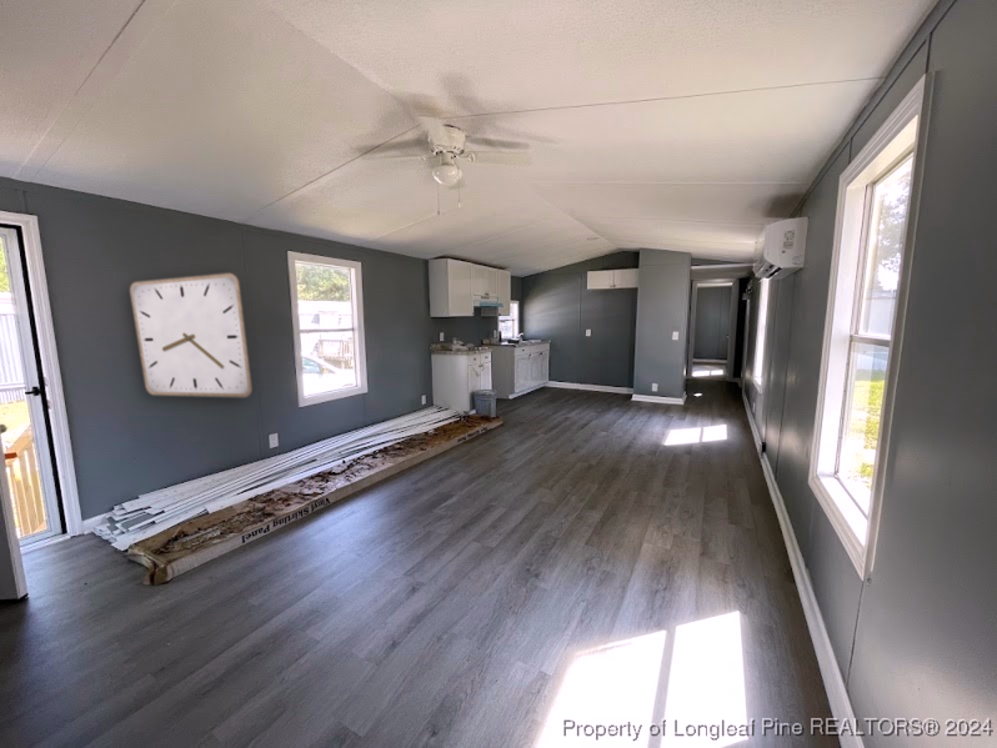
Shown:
**8:22**
